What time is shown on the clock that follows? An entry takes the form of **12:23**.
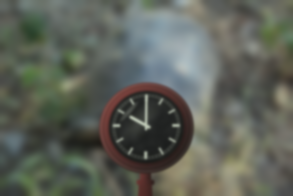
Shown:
**10:00**
